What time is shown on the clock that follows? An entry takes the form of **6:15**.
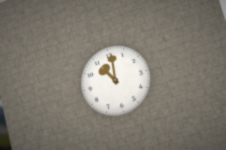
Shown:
**11:01**
